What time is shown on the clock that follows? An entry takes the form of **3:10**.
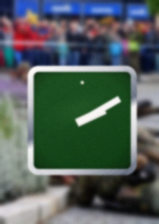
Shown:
**2:10**
